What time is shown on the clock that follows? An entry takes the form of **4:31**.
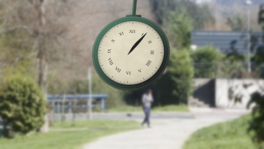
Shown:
**1:06**
